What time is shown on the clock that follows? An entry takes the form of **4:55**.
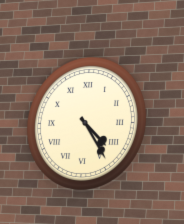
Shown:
**4:24**
